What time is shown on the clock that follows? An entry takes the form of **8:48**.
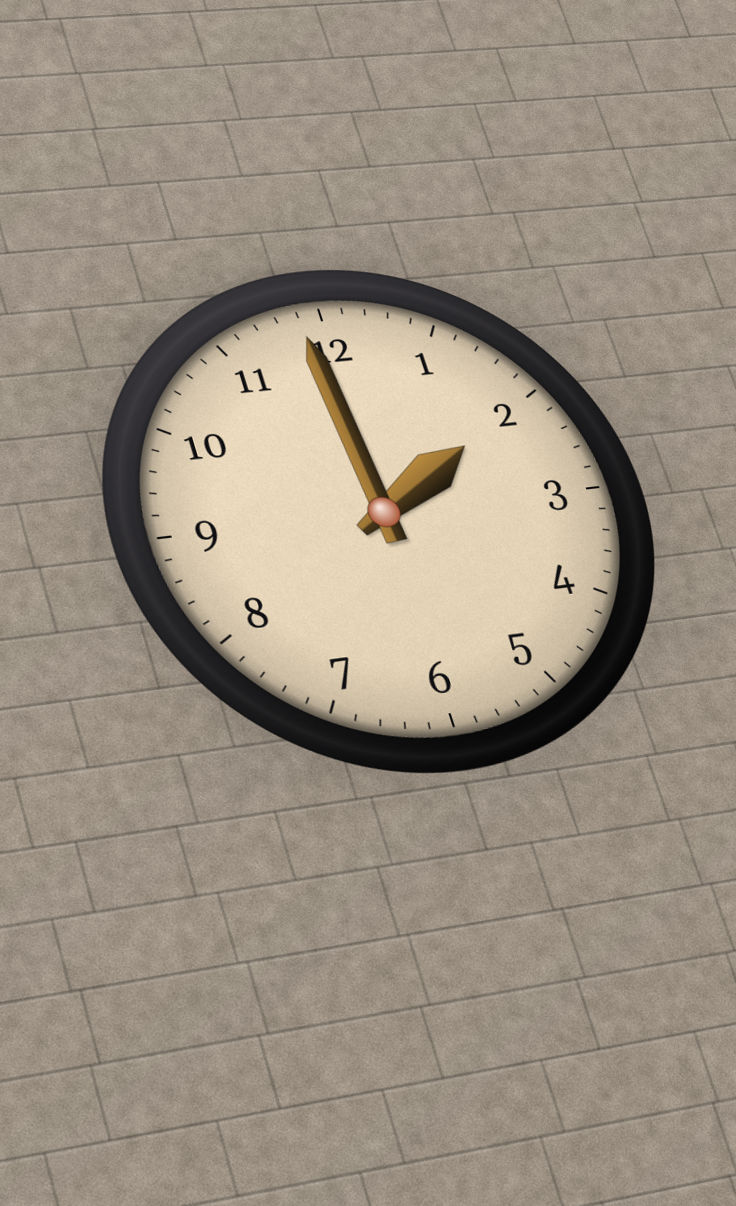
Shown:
**1:59**
